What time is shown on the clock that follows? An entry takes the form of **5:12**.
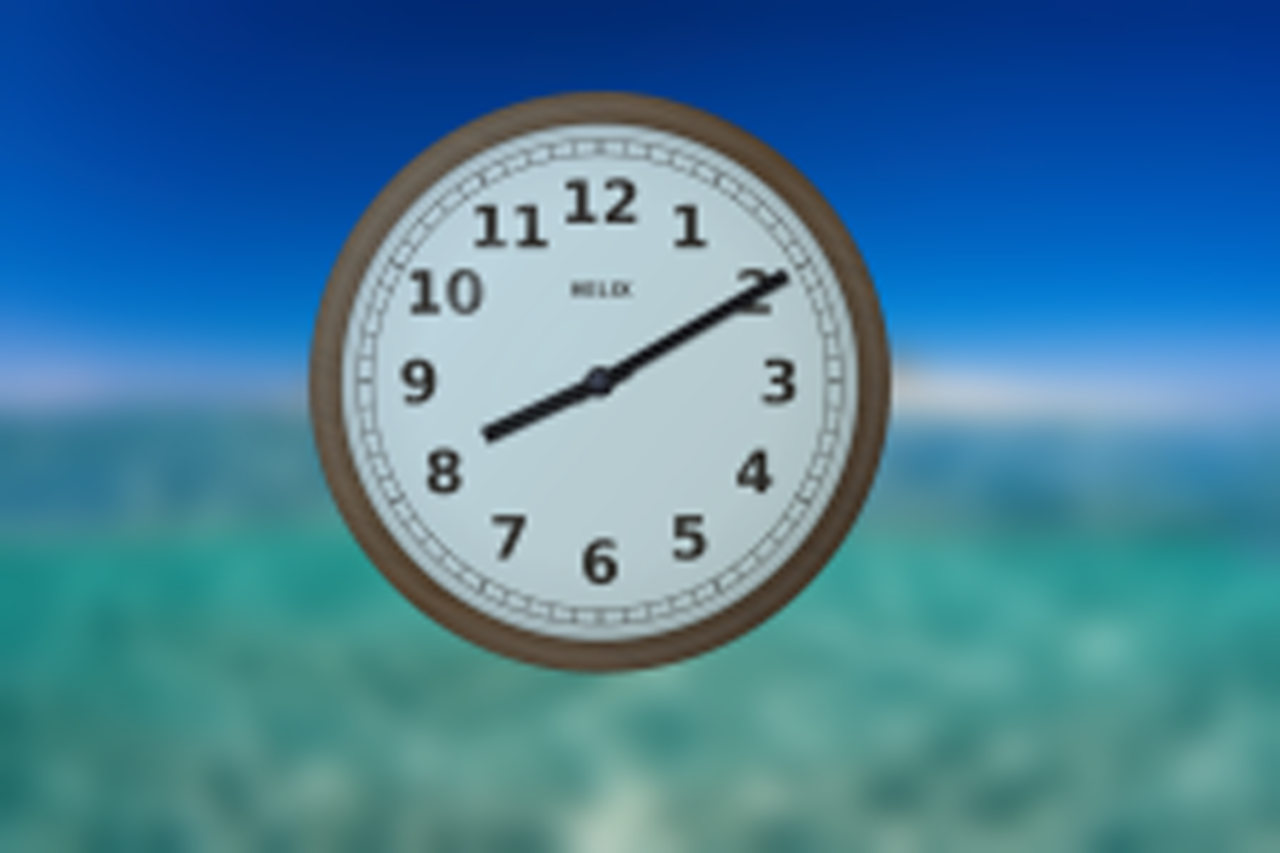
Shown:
**8:10**
